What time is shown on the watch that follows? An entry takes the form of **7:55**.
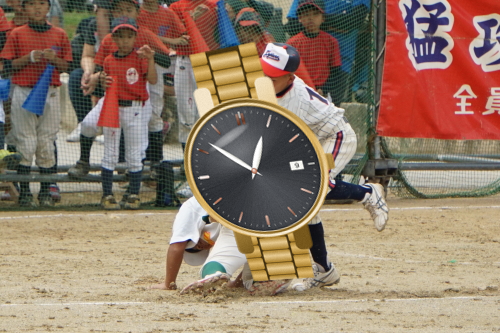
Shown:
**12:52**
